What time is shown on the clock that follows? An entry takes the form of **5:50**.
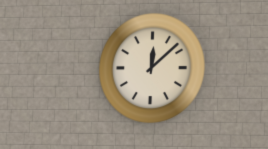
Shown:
**12:08**
